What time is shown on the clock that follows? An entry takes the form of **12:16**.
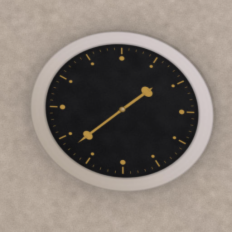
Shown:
**1:38**
